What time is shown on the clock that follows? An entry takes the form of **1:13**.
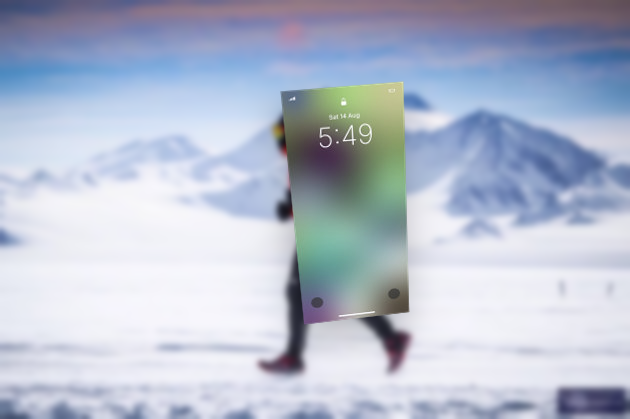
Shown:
**5:49**
